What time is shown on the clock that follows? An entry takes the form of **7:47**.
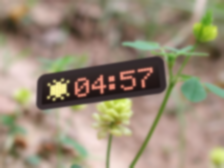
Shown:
**4:57**
